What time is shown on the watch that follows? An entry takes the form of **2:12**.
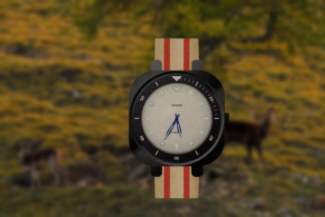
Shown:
**5:35**
